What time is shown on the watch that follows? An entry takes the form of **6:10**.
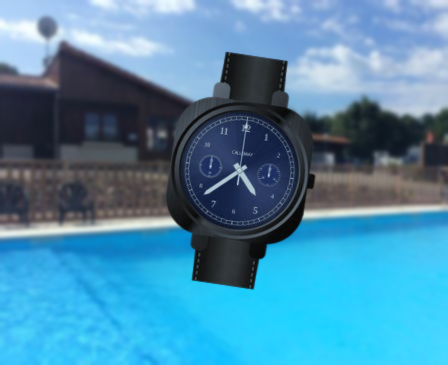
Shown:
**4:38**
